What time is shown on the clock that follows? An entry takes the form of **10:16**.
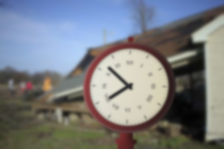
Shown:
**7:52**
